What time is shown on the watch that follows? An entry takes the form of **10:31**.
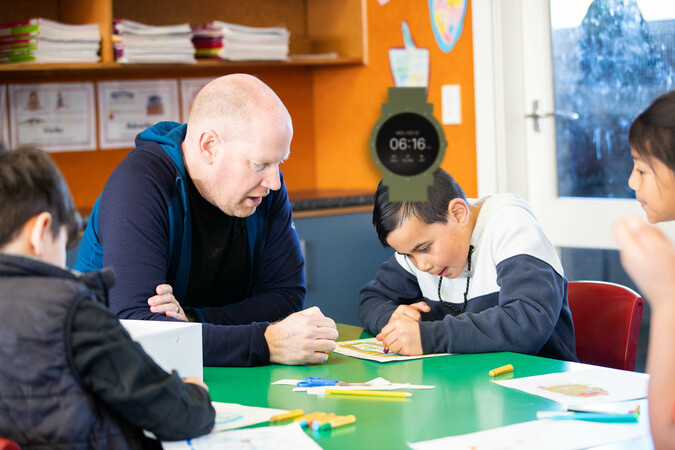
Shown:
**6:16**
